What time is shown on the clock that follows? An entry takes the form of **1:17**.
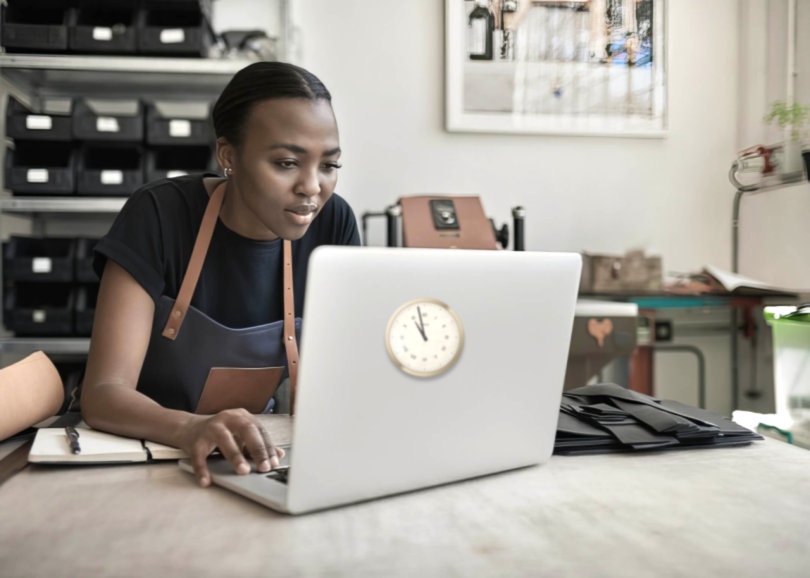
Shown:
**10:58**
